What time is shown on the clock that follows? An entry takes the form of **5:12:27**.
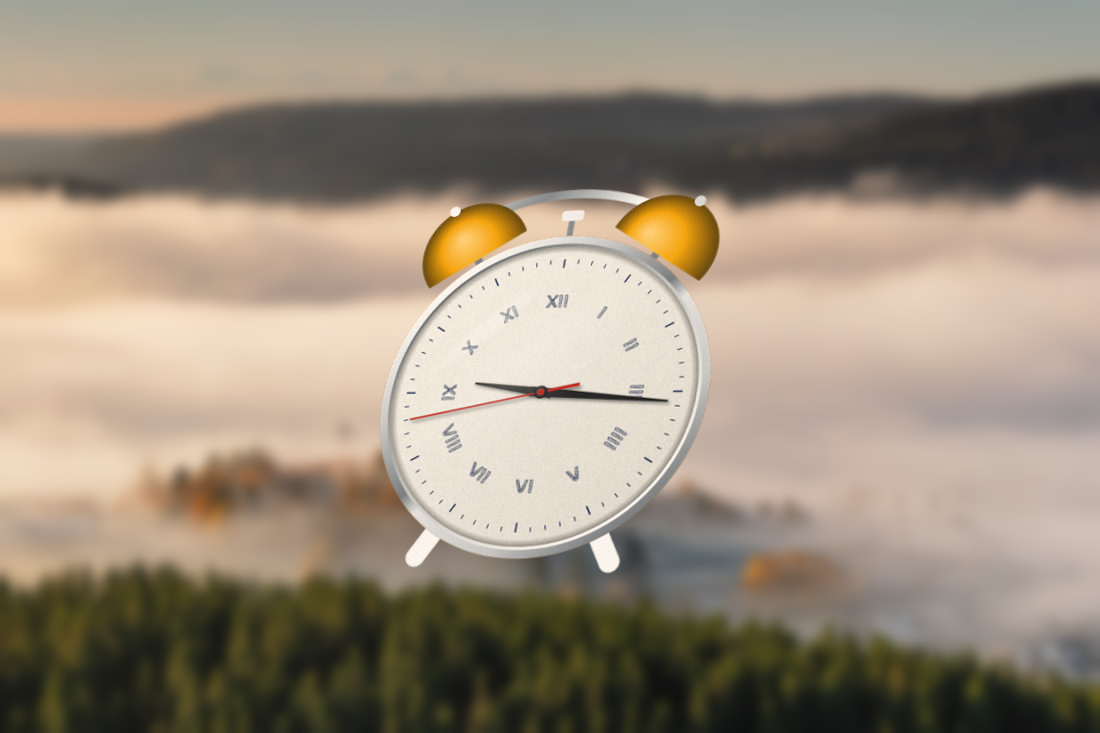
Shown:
**9:15:43**
